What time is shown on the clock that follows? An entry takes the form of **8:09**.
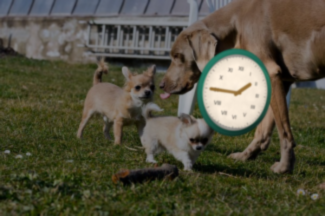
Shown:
**1:45**
